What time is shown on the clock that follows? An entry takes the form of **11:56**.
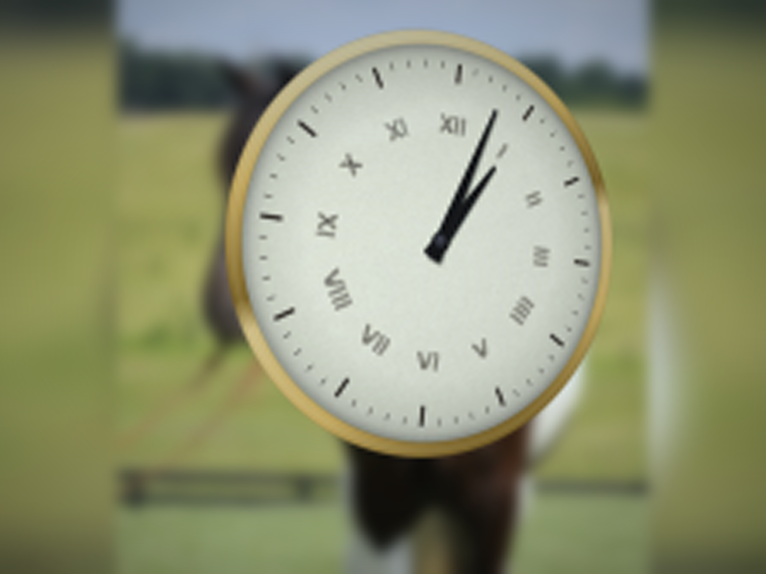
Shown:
**1:03**
